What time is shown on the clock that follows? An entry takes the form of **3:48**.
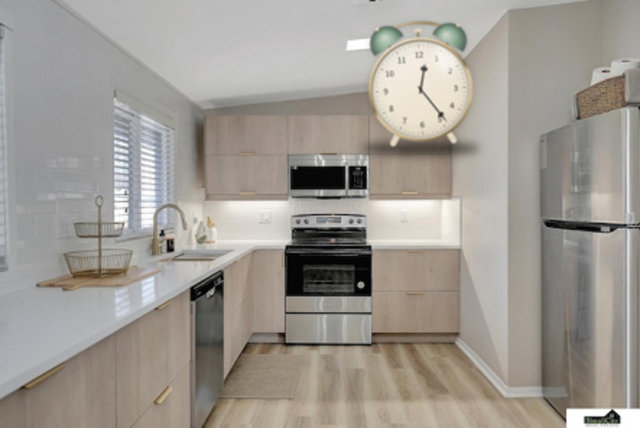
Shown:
**12:24**
